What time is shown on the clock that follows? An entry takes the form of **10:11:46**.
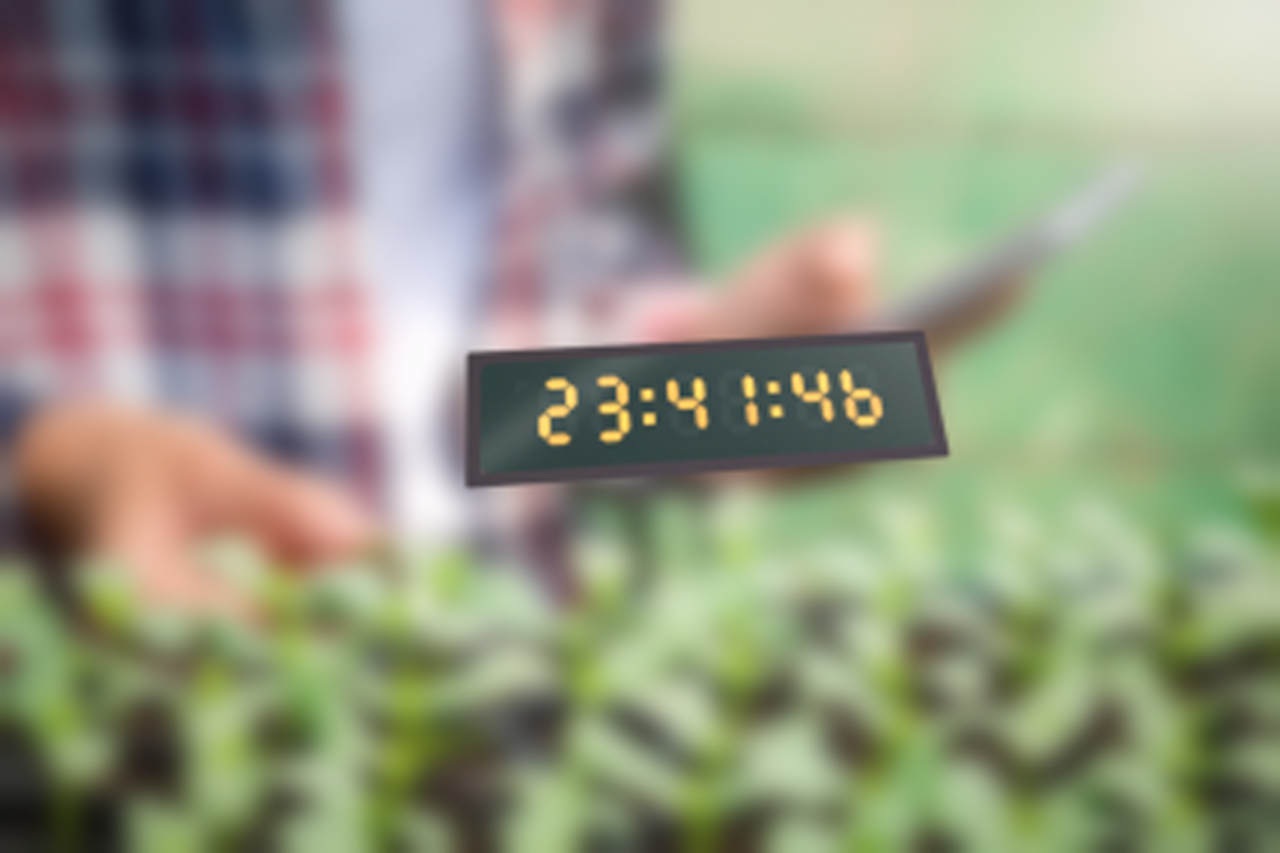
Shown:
**23:41:46**
